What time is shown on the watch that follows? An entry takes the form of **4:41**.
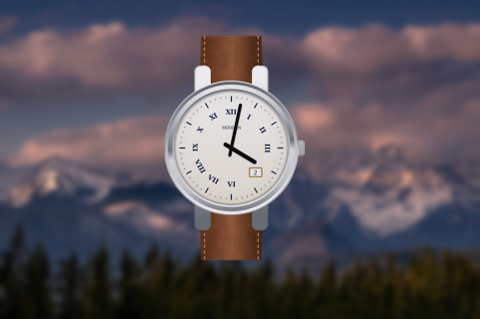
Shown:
**4:02**
